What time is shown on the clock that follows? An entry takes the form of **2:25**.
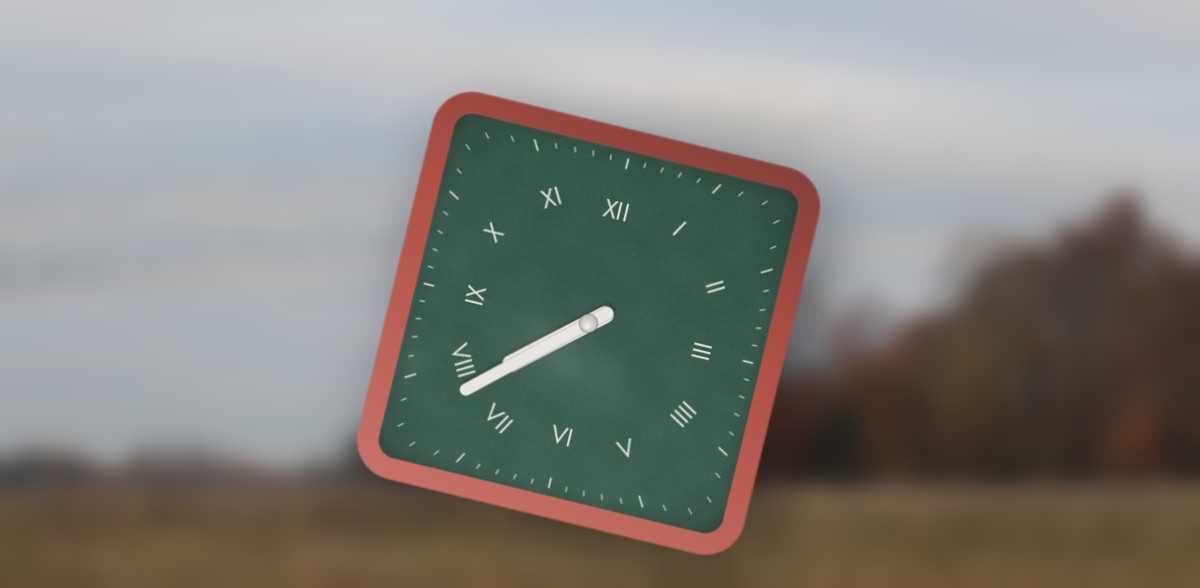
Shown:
**7:38**
